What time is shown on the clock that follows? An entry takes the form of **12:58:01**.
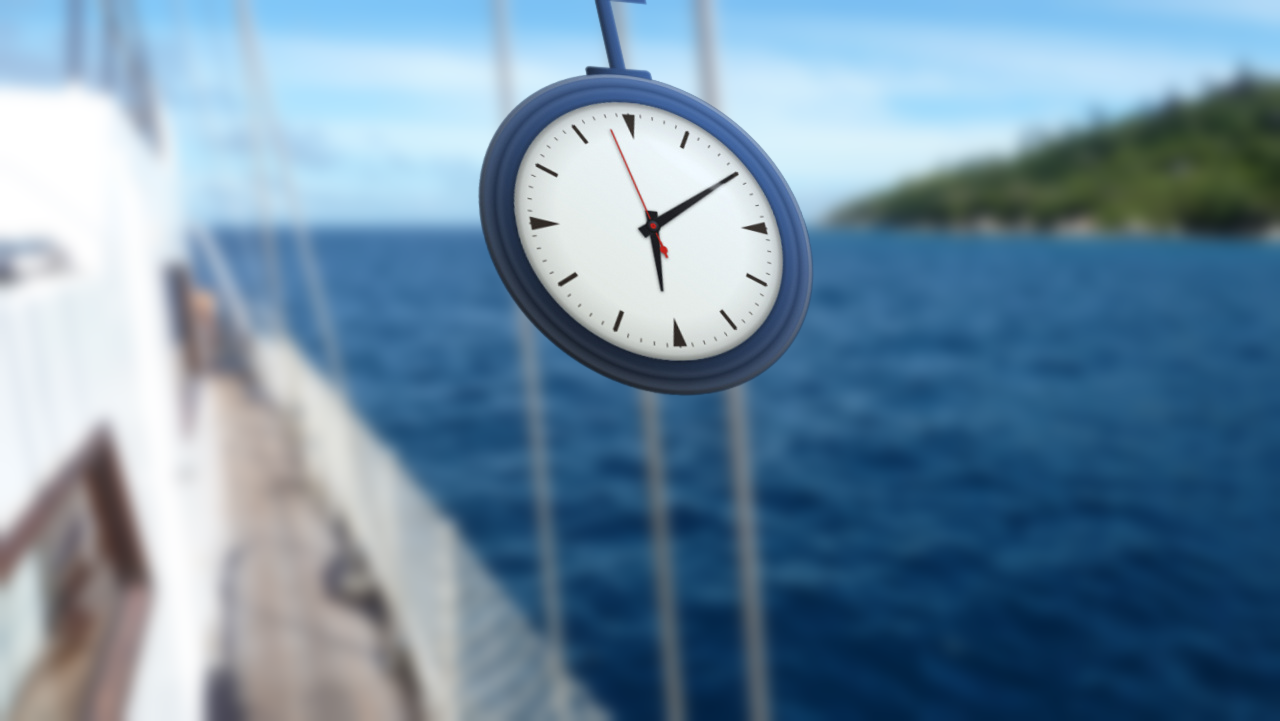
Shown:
**6:09:58**
